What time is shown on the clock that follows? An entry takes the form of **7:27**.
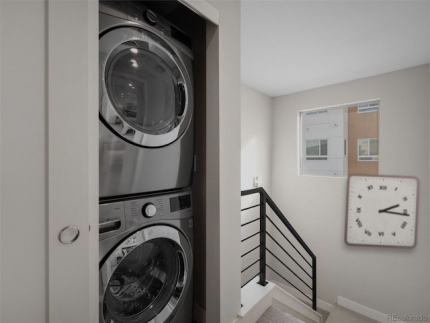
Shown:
**2:16**
